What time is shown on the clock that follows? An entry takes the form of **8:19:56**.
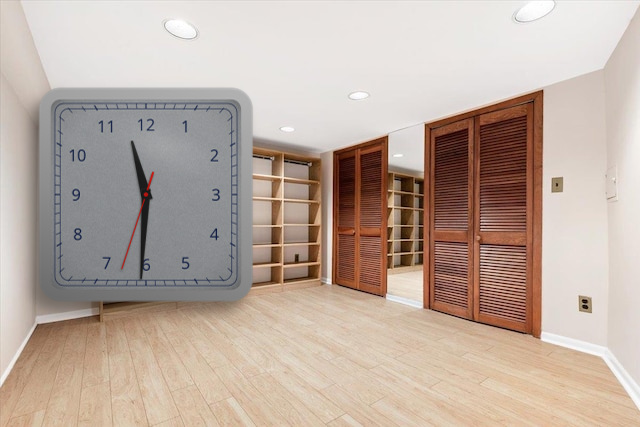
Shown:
**11:30:33**
